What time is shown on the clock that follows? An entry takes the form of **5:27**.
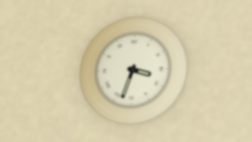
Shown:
**3:33**
